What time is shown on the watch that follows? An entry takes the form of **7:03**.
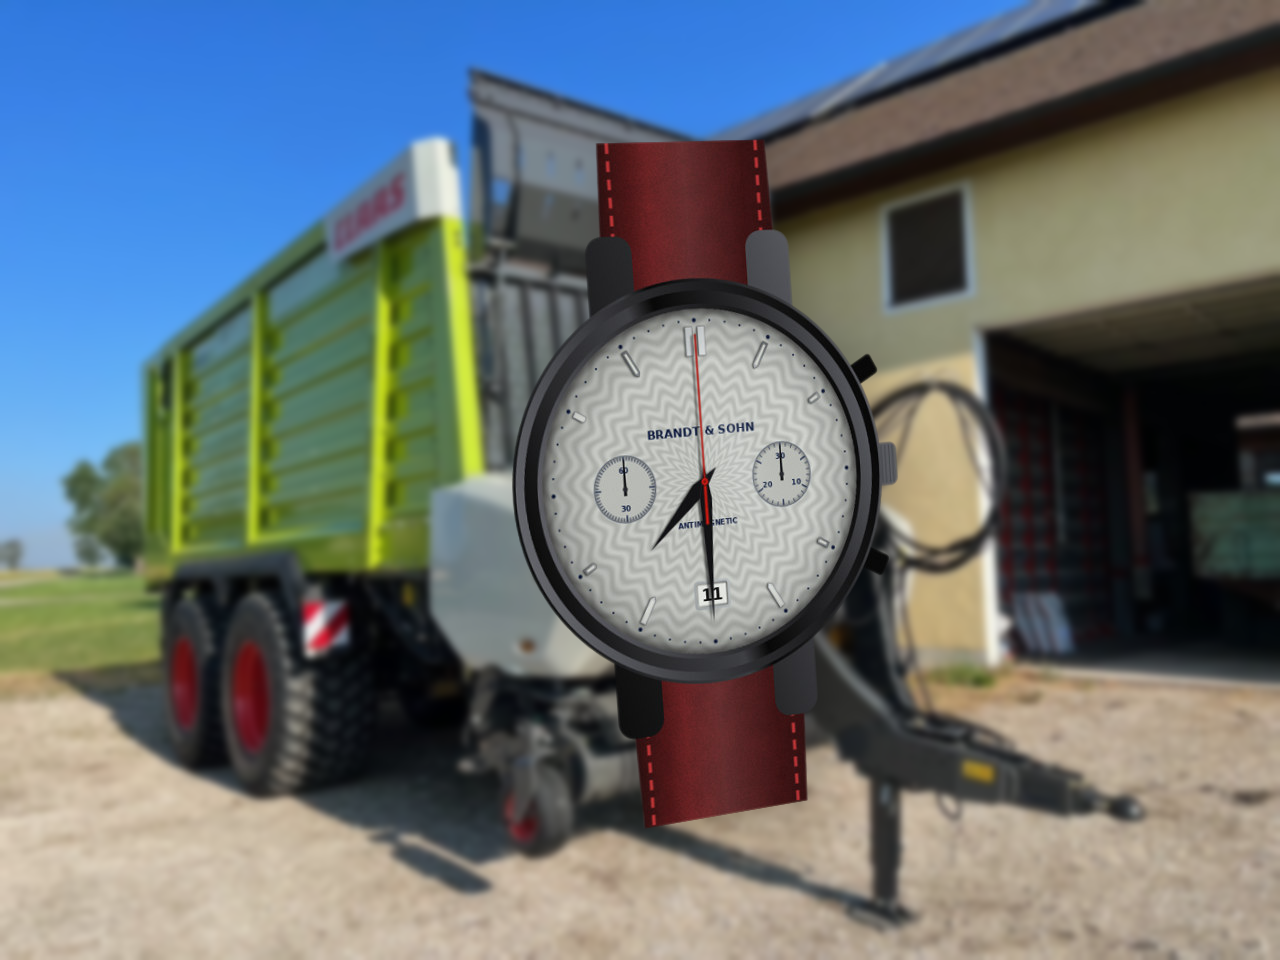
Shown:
**7:30**
